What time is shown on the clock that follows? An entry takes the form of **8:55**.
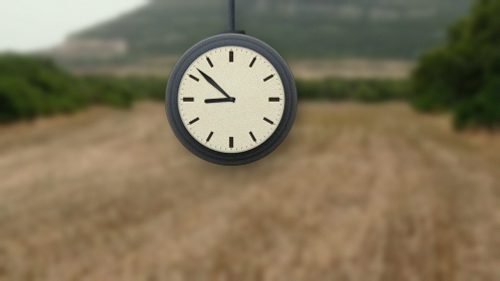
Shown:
**8:52**
